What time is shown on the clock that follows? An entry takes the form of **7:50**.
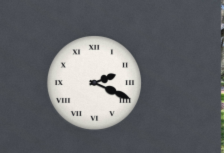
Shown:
**2:19**
